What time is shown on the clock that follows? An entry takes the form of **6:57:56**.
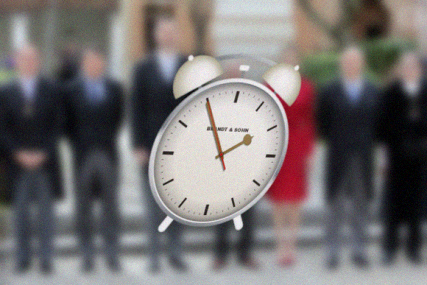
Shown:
**1:54:55**
